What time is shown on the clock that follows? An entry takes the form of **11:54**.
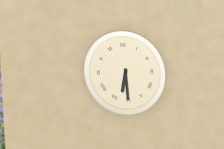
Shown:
**6:30**
